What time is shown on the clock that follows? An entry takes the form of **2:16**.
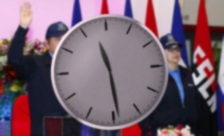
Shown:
**11:29**
